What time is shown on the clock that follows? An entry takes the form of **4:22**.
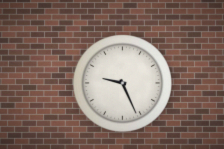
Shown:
**9:26**
